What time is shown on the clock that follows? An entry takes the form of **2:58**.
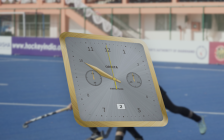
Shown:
**9:50**
